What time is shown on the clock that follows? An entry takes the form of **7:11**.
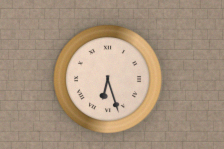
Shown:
**6:27**
